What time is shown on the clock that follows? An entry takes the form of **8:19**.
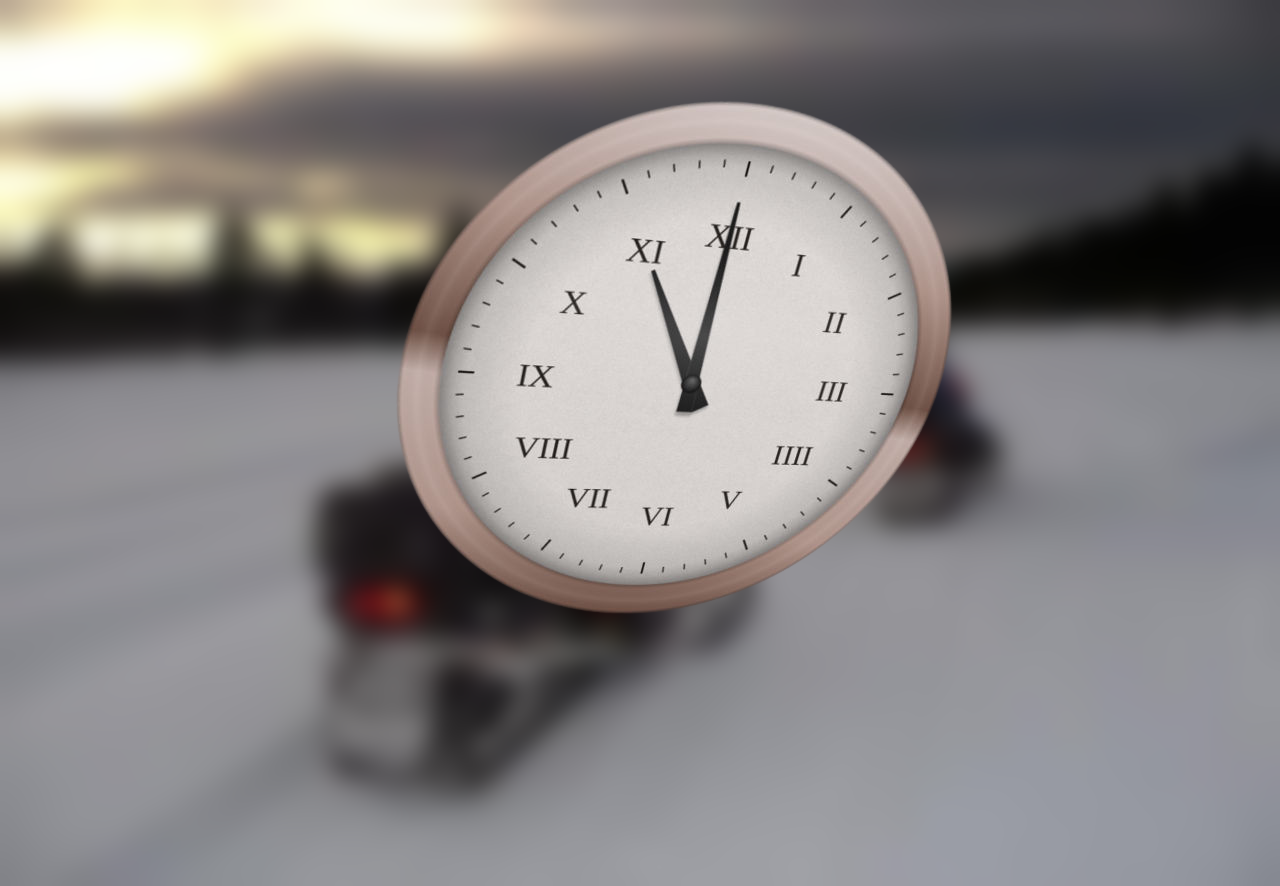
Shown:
**11:00**
